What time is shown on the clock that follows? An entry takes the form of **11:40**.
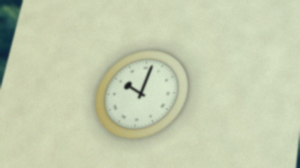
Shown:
**10:02**
